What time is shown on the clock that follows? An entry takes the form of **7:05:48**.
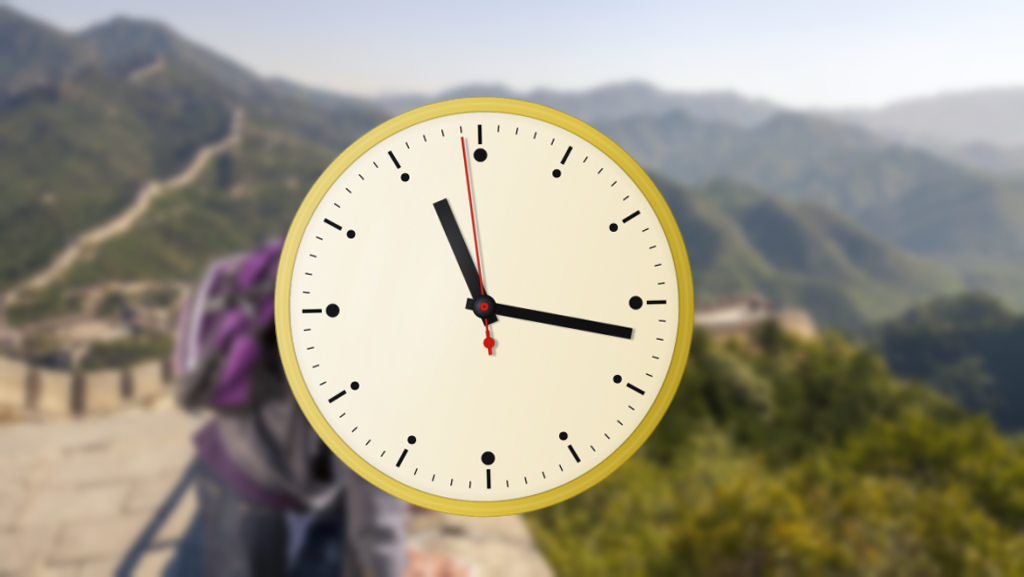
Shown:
**11:16:59**
